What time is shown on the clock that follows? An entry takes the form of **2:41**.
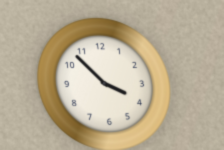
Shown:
**3:53**
